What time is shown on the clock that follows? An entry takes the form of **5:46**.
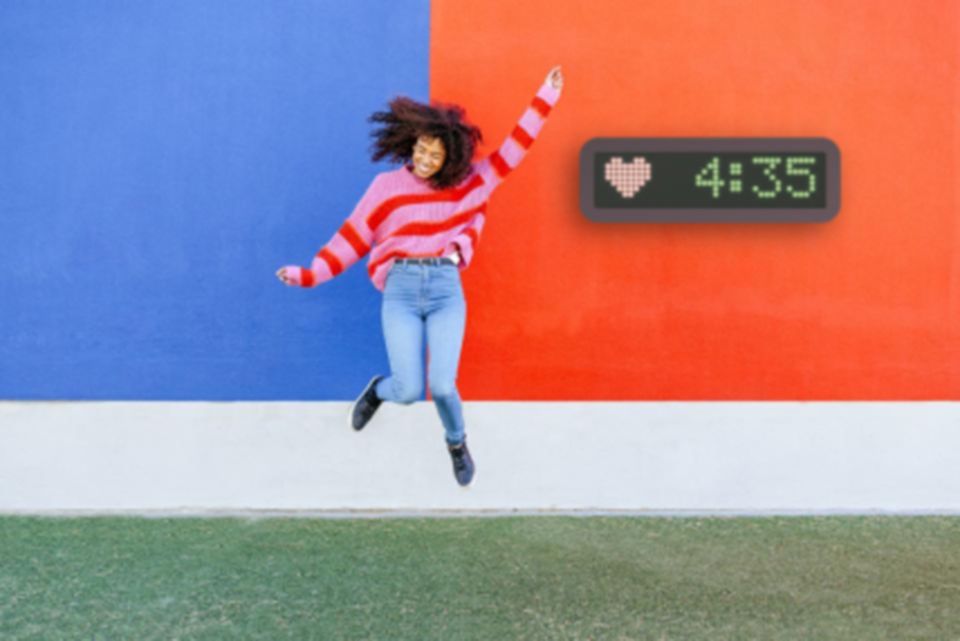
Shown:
**4:35**
